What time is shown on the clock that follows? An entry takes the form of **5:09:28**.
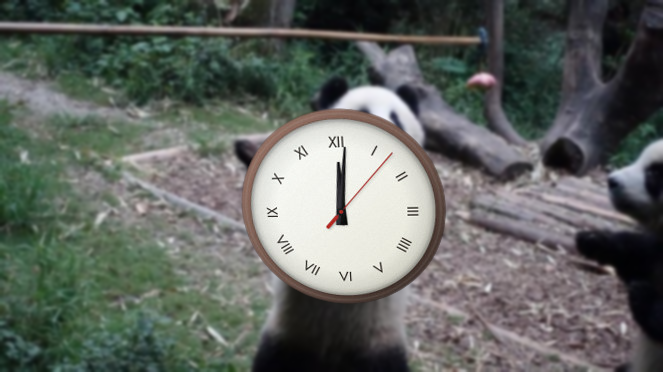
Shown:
**12:01:07**
